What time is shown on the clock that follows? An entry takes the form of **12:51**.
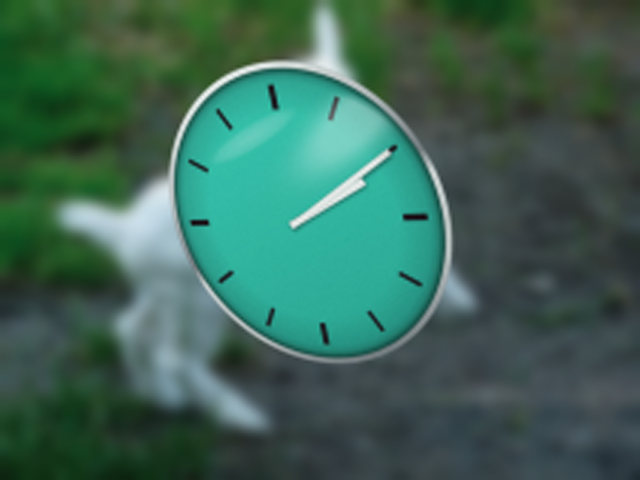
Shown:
**2:10**
